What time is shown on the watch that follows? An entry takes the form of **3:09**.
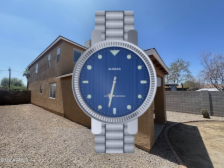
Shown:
**6:32**
